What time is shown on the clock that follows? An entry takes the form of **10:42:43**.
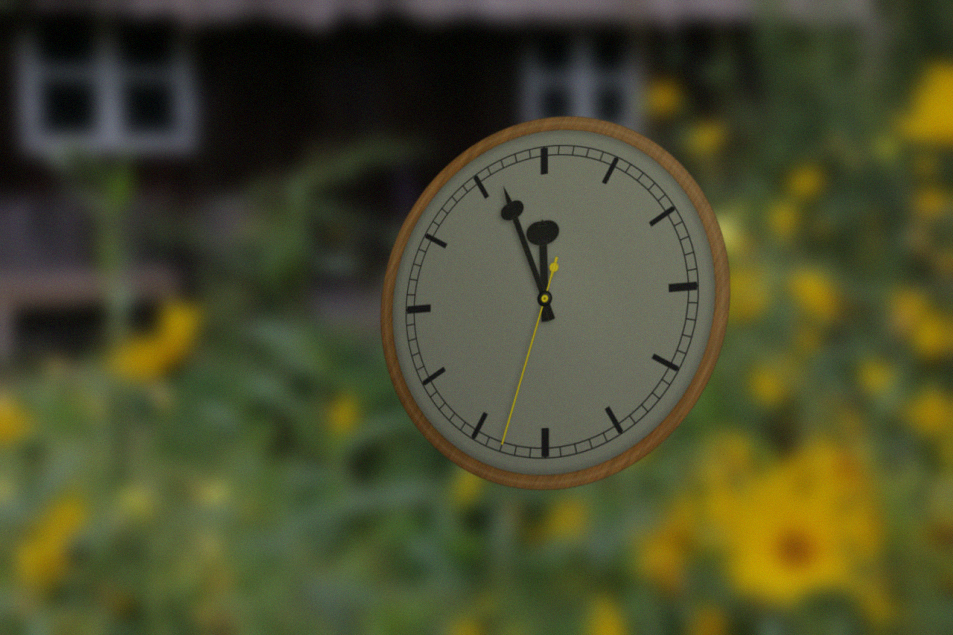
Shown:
**11:56:33**
